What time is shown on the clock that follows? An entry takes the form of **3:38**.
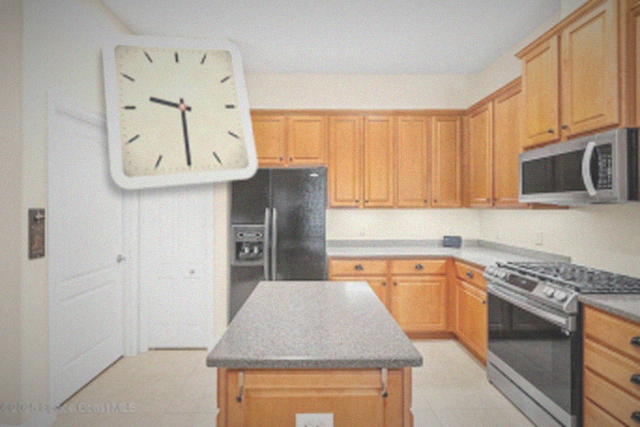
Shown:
**9:30**
